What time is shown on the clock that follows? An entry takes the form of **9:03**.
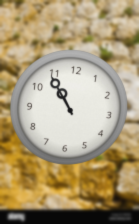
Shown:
**10:54**
